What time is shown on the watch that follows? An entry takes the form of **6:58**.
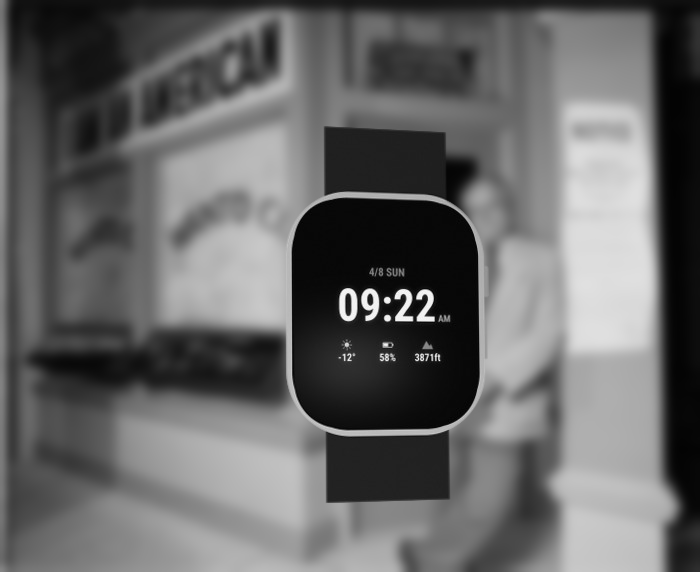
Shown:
**9:22**
